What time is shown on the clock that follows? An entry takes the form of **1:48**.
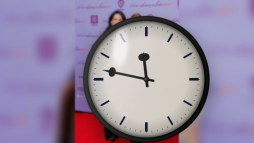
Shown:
**11:47**
